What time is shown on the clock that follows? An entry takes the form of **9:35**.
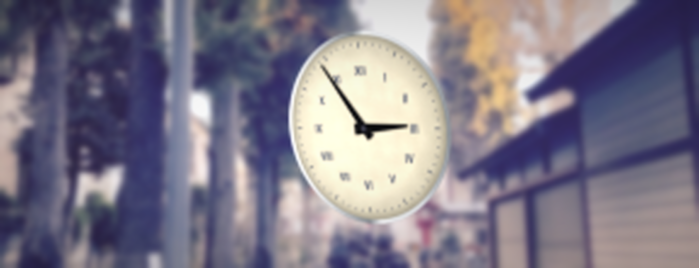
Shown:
**2:54**
